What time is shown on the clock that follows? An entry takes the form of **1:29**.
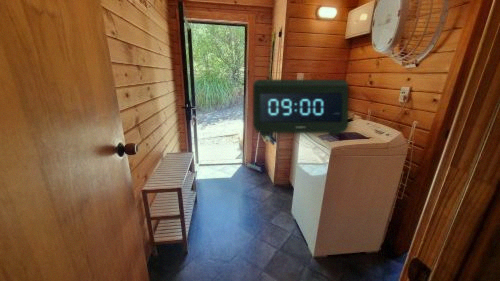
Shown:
**9:00**
